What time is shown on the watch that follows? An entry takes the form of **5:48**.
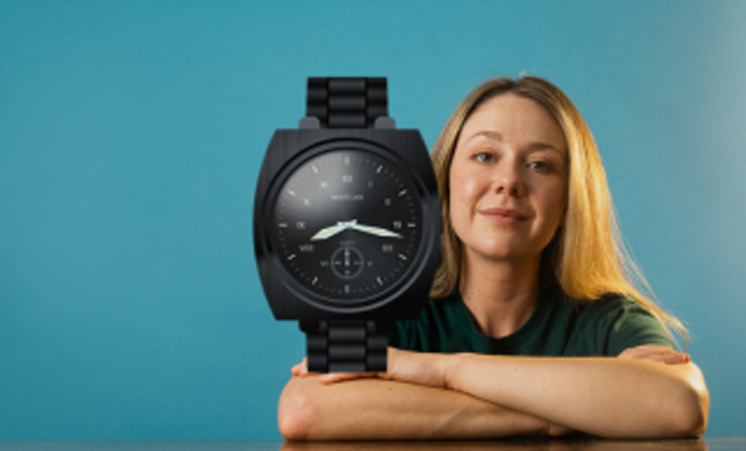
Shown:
**8:17**
